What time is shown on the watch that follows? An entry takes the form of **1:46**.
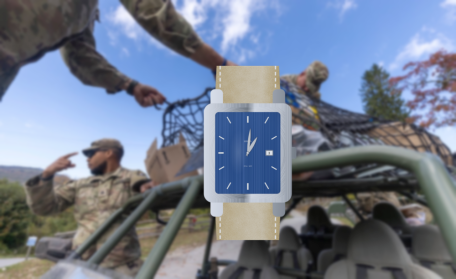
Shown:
**1:01**
